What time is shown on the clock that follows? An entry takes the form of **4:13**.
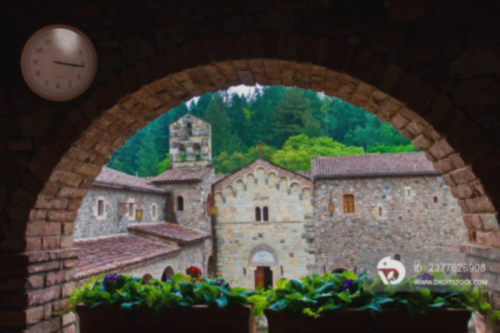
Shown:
**3:16**
